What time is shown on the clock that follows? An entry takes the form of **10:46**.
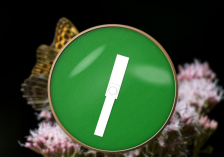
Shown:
**12:33**
